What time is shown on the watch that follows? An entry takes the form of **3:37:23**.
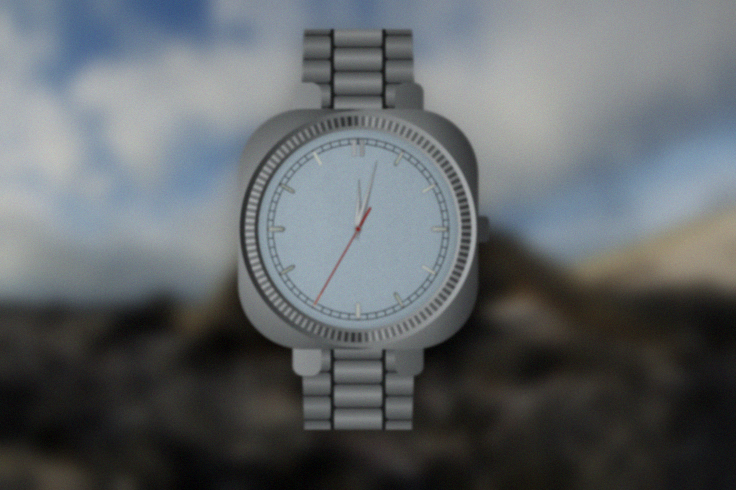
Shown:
**12:02:35**
